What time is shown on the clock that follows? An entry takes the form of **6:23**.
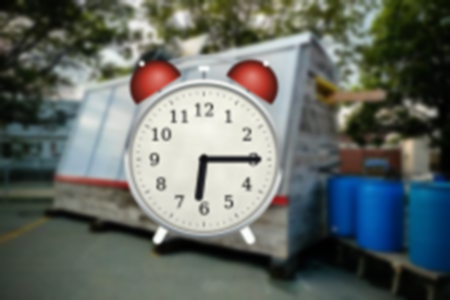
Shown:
**6:15**
